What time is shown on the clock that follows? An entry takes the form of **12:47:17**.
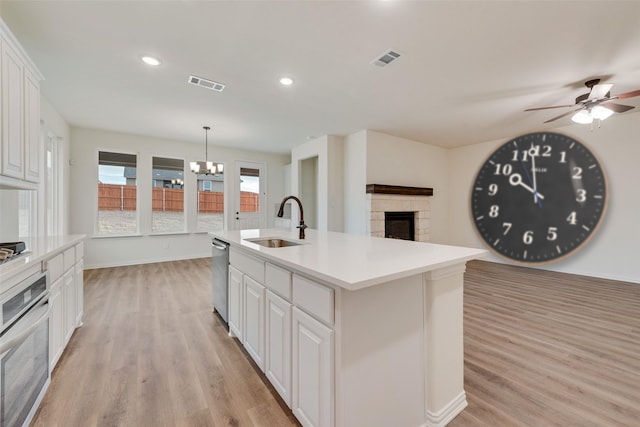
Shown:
**9:57:55**
